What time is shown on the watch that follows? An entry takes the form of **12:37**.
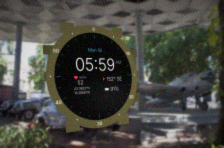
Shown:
**5:59**
